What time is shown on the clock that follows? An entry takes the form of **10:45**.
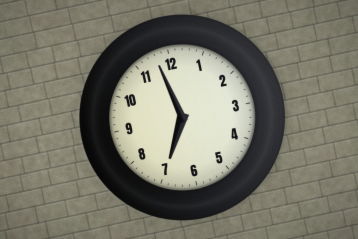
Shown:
**6:58**
